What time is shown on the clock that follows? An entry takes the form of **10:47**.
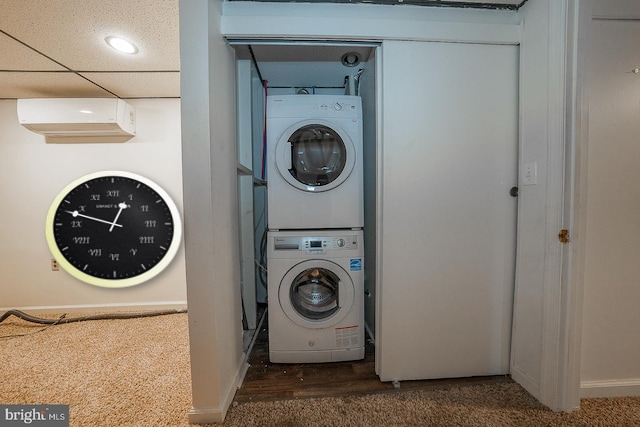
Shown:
**12:48**
